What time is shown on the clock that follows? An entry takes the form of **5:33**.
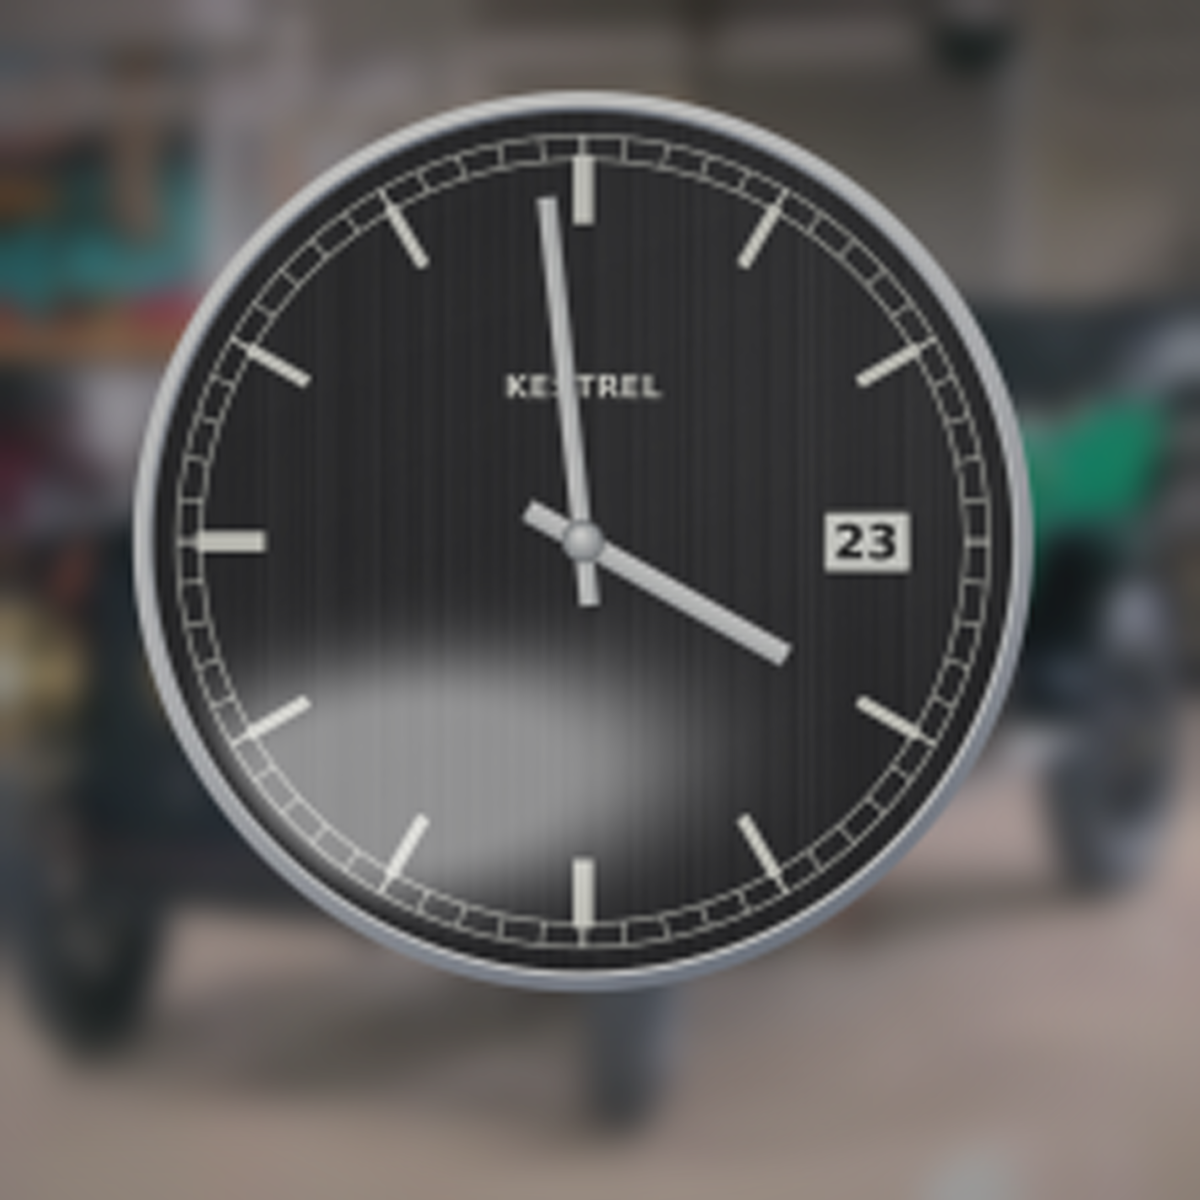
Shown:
**3:59**
